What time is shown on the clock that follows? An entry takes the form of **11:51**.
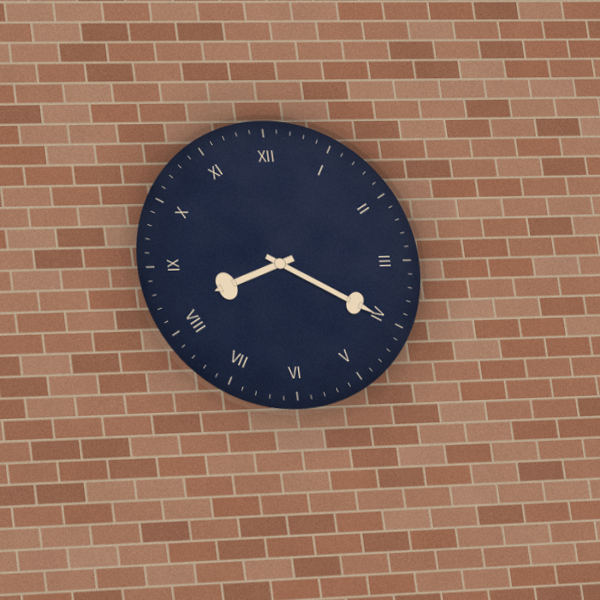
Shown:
**8:20**
